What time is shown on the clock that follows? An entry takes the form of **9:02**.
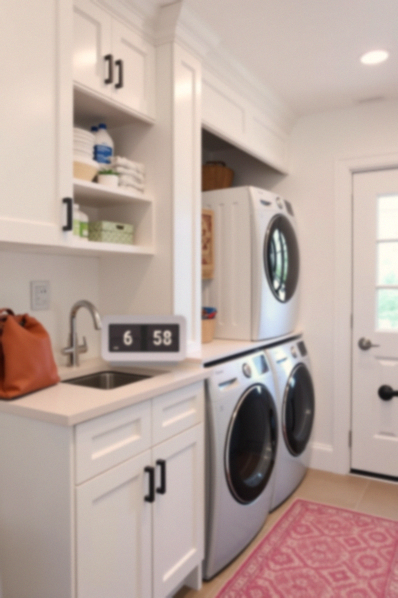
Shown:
**6:58**
